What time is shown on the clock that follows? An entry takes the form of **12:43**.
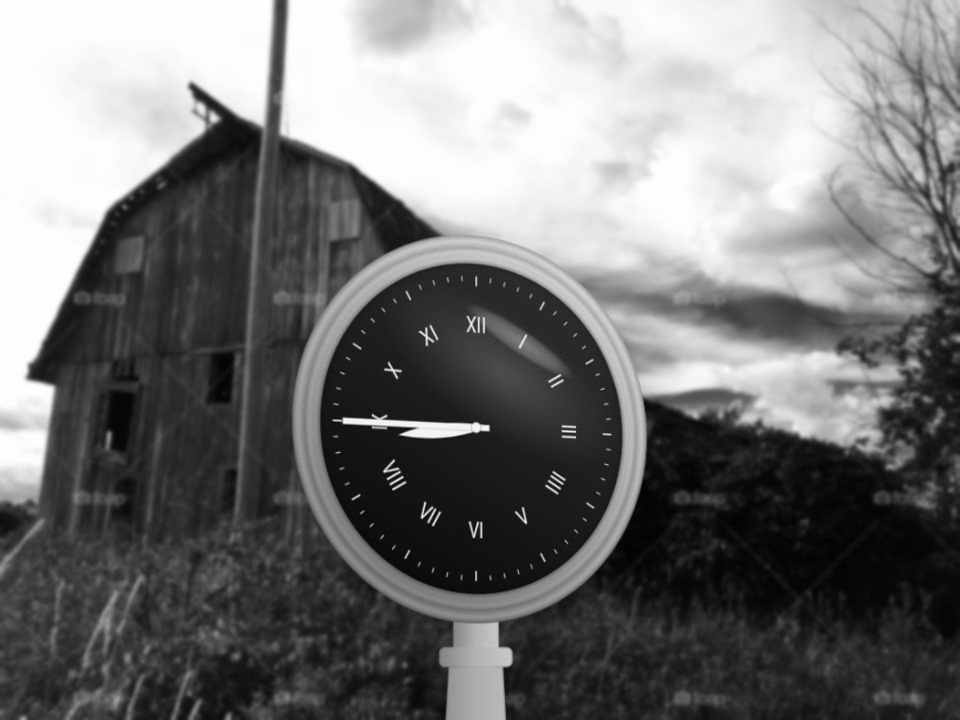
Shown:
**8:45**
